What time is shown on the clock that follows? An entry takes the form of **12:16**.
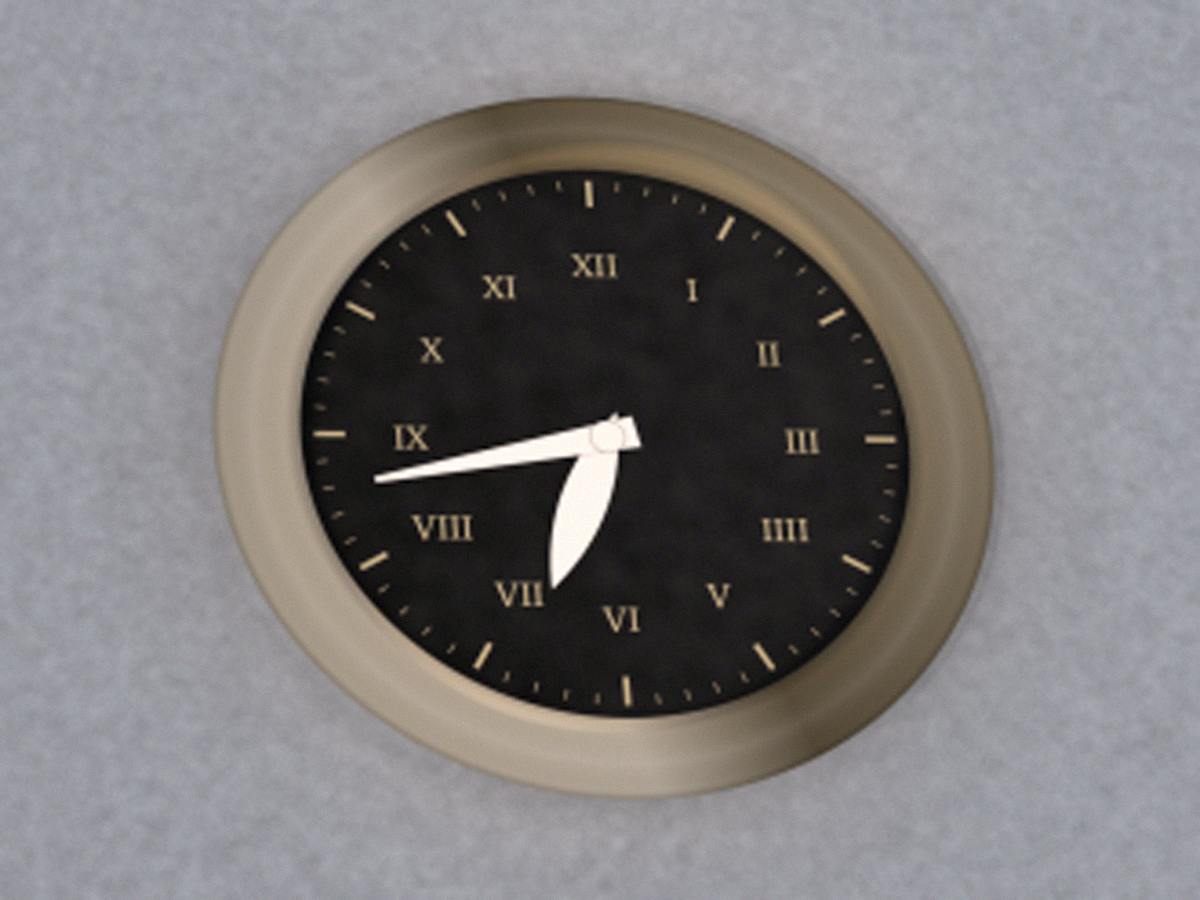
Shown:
**6:43**
